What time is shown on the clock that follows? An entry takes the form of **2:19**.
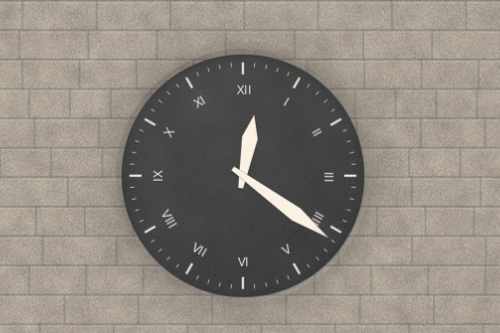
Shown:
**12:21**
